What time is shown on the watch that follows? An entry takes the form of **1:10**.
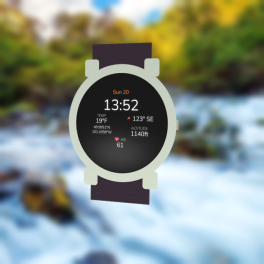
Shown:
**13:52**
